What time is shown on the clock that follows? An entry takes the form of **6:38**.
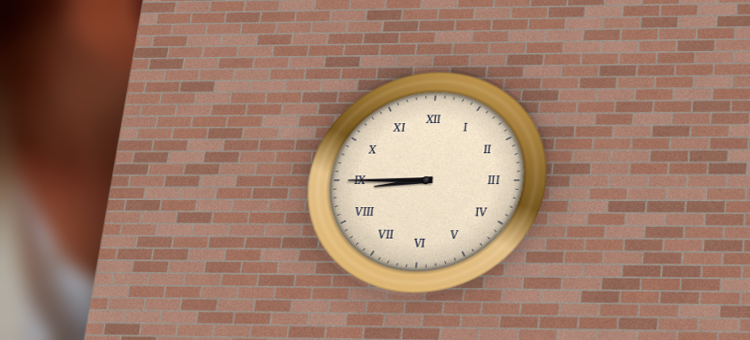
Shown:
**8:45**
